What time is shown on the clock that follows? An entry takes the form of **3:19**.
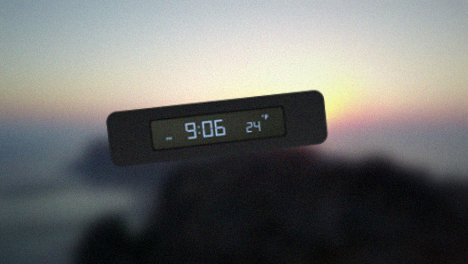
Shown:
**9:06**
